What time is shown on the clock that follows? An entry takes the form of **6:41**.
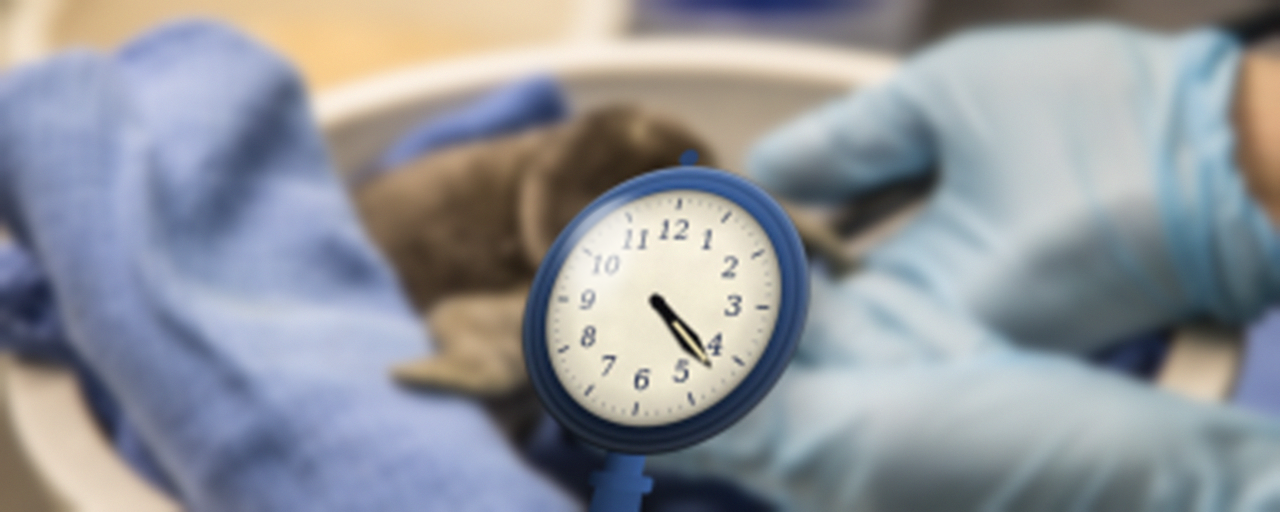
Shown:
**4:22**
